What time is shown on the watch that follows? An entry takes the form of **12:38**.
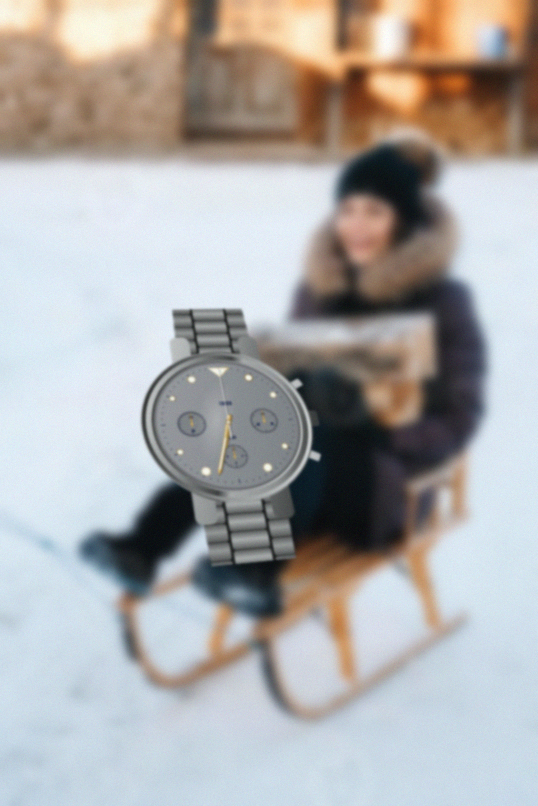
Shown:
**6:33**
